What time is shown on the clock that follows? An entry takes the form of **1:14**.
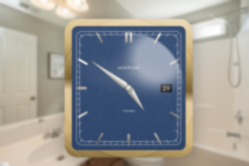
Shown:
**4:51**
